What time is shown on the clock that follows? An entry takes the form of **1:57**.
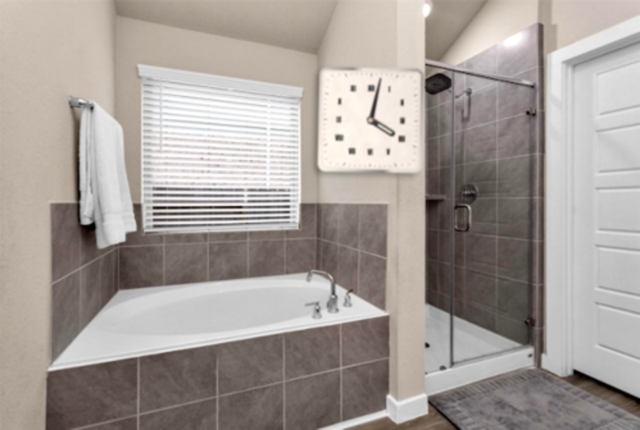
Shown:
**4:02**
